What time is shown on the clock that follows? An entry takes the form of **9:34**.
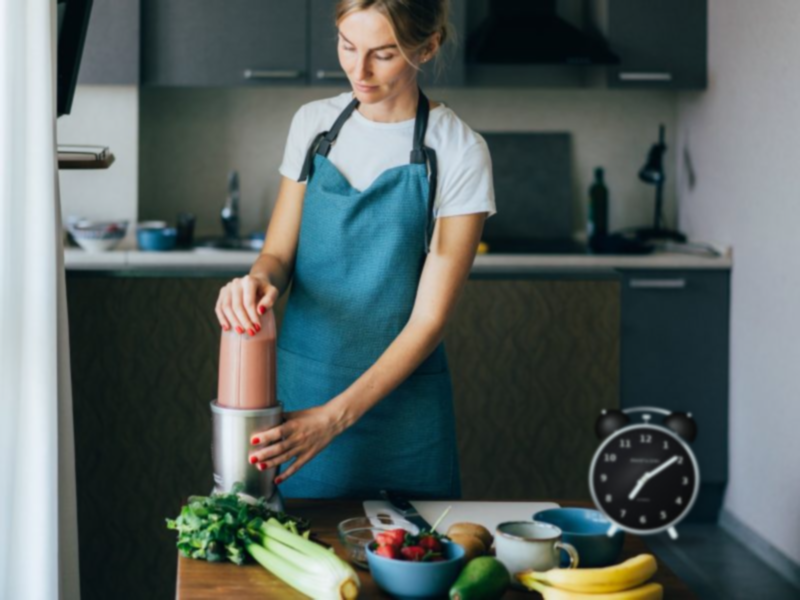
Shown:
**7:09**
